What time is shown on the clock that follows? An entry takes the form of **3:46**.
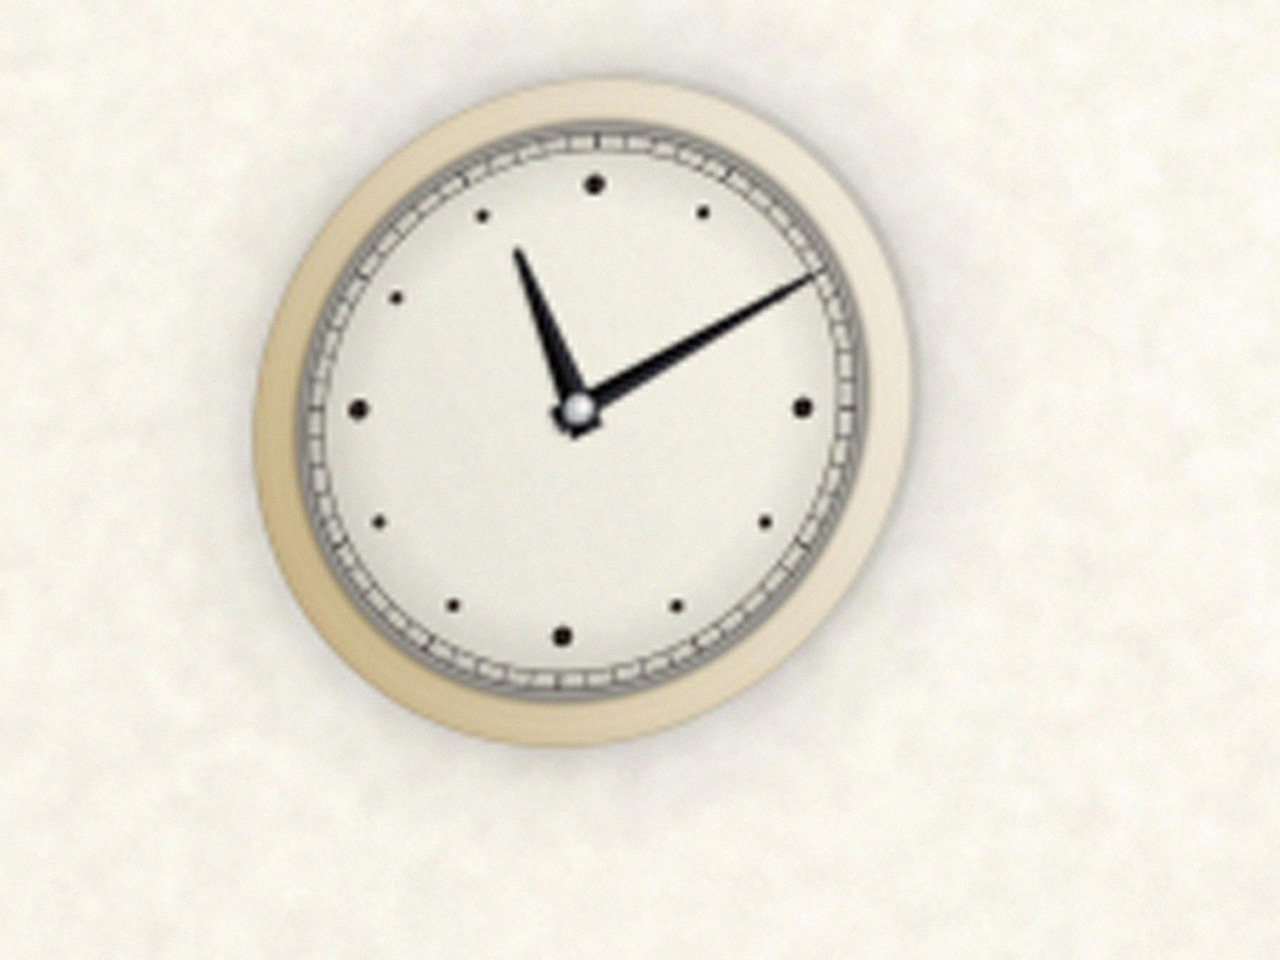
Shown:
**11:10**
